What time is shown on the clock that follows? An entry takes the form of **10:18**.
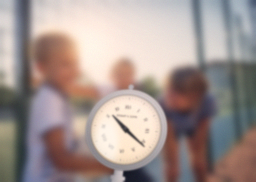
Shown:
**10:21**
